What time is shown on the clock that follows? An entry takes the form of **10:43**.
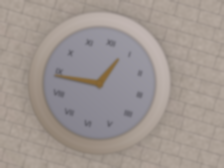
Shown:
**12:44**
